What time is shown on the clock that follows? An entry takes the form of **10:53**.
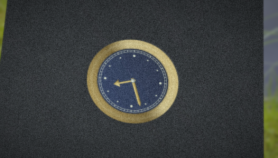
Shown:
**8:27**
